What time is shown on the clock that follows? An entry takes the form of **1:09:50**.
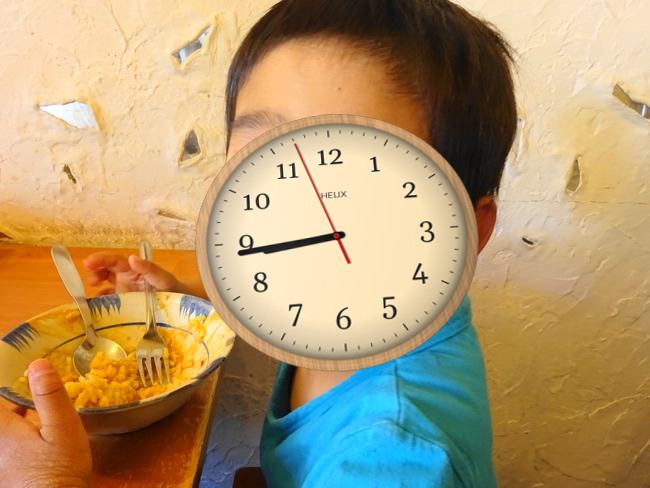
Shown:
**8:43:57**
